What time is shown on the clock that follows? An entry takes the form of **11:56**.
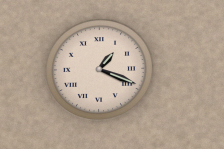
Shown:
**1:19**
